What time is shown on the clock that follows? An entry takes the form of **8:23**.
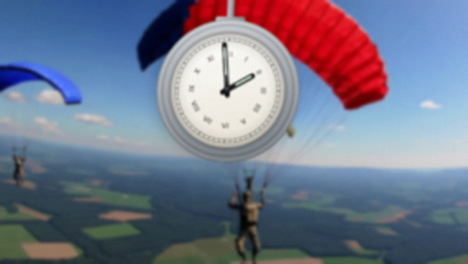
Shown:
**1:59**
